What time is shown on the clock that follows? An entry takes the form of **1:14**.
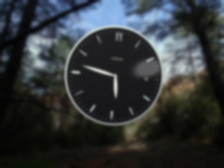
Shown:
**5:47**
